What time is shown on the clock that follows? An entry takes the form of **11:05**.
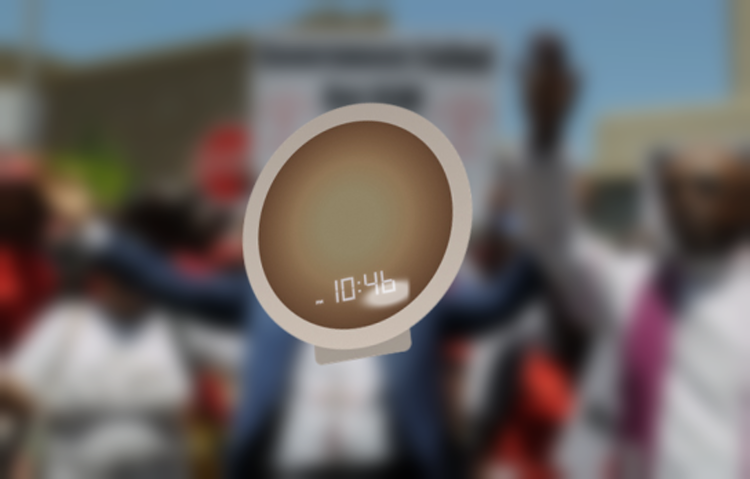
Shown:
**10:46**
